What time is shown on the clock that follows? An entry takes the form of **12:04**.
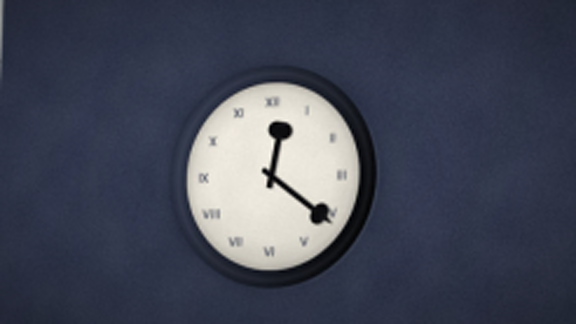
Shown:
**12:21**
